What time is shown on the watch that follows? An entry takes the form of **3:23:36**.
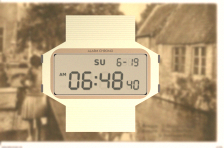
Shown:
**6:48:40**
